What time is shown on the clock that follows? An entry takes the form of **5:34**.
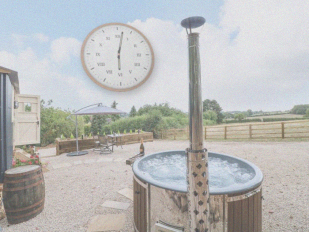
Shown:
**6:02**
